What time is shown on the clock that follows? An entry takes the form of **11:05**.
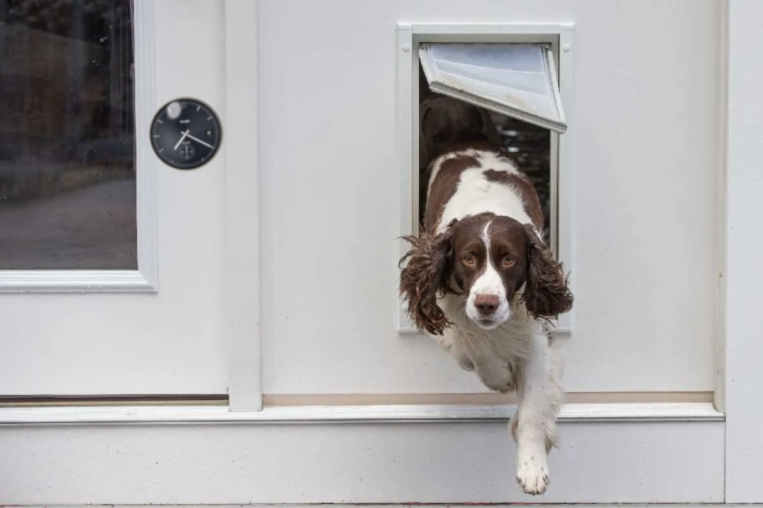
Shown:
**7:20**
